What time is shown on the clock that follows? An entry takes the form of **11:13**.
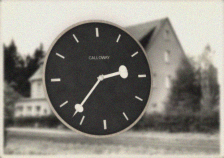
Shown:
**2:37**
